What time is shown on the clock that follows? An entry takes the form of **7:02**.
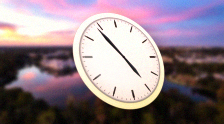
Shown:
**4:54**
